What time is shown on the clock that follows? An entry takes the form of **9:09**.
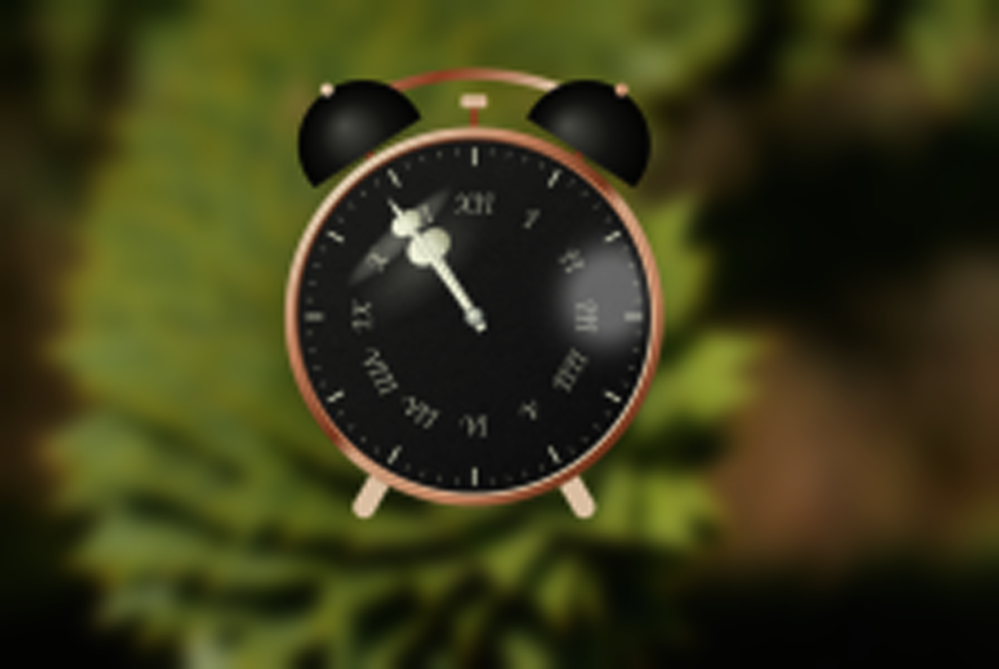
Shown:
**10:54**
